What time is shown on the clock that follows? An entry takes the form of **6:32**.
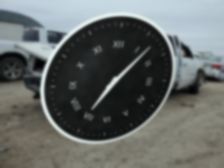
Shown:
**7:07**
